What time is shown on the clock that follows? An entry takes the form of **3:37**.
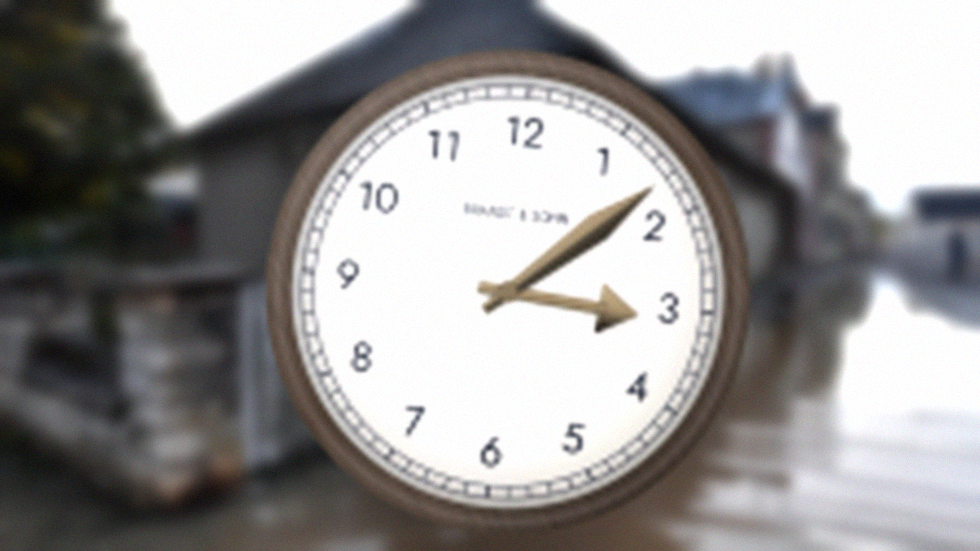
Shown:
**3:08**
